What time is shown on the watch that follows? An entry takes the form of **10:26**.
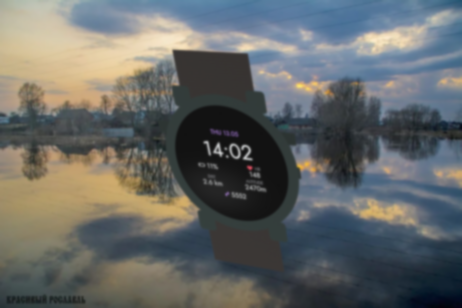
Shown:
**14:02**
